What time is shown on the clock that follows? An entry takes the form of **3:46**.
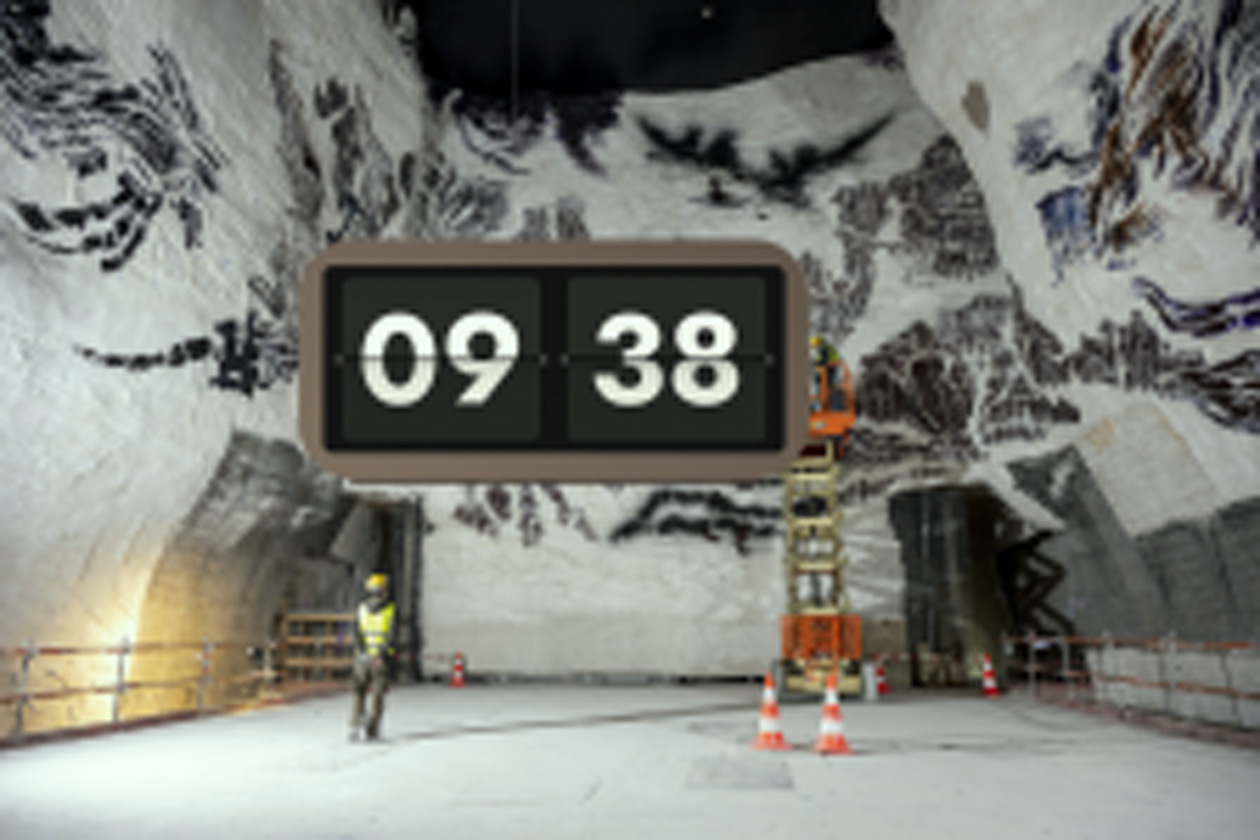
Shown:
**9:38**
